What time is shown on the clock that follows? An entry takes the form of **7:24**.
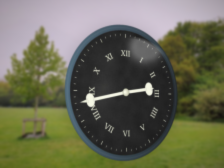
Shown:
**2:43**
